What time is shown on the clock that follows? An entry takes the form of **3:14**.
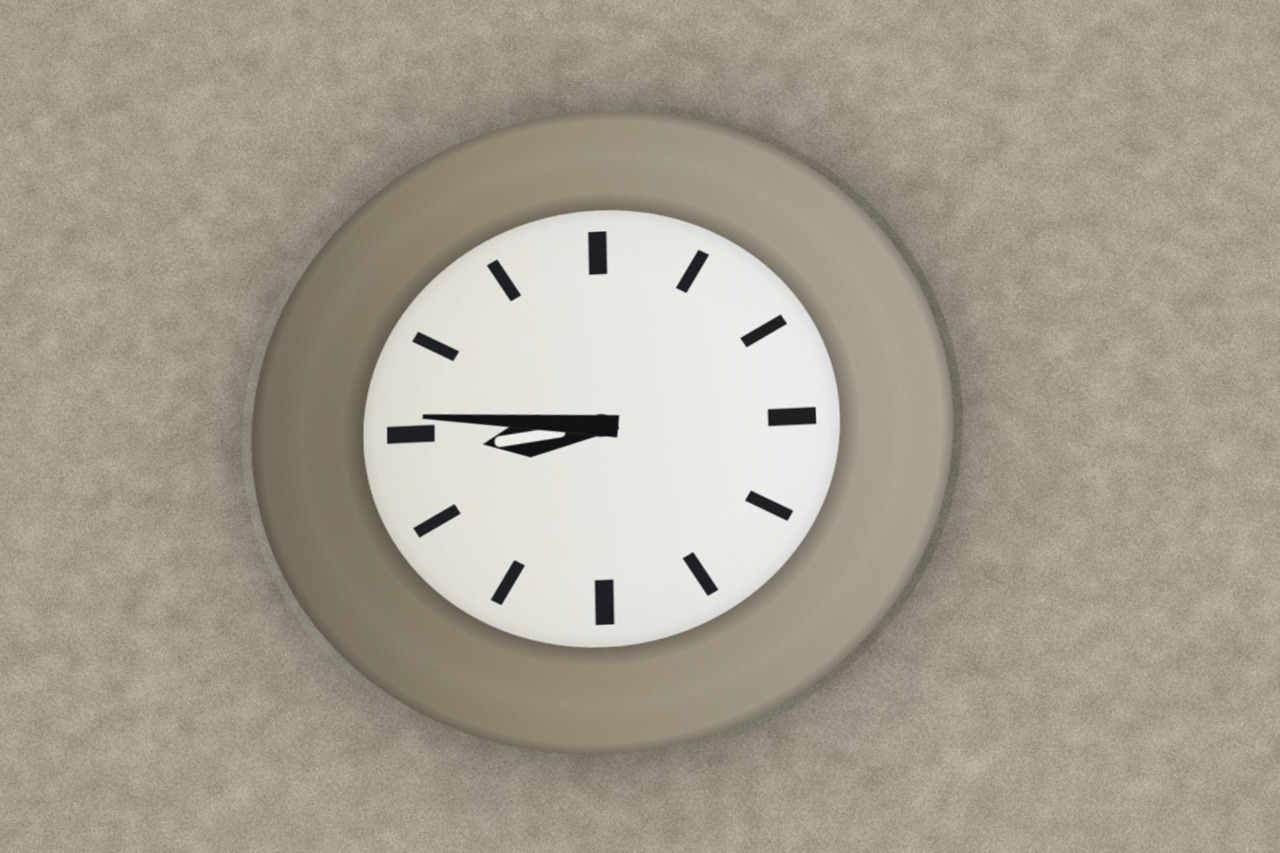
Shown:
**8:46**
